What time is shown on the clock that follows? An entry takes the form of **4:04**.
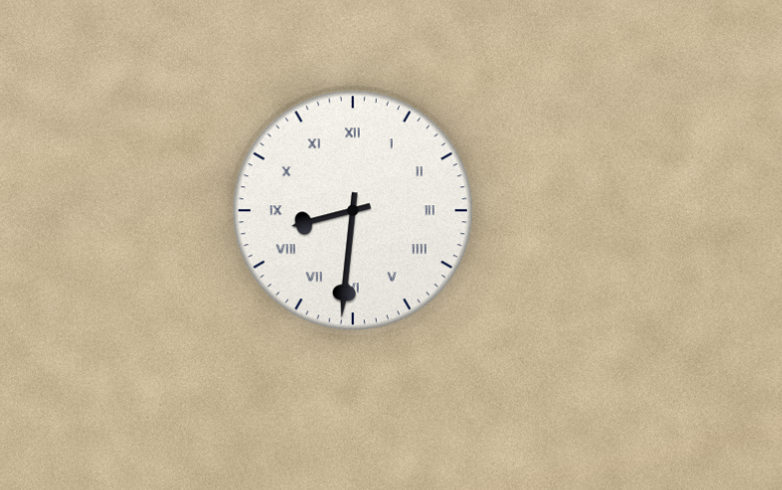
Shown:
**8:31**
